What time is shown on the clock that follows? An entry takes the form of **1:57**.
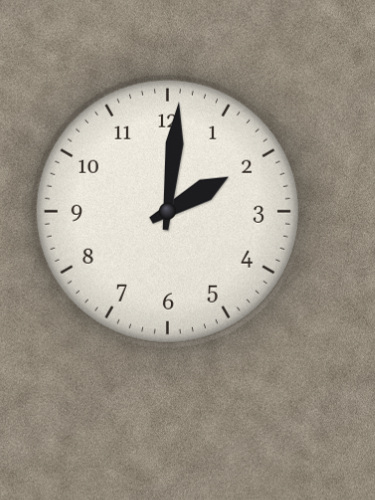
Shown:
**2:01**
